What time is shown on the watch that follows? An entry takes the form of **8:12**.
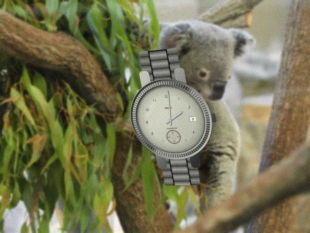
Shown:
**2:01**
